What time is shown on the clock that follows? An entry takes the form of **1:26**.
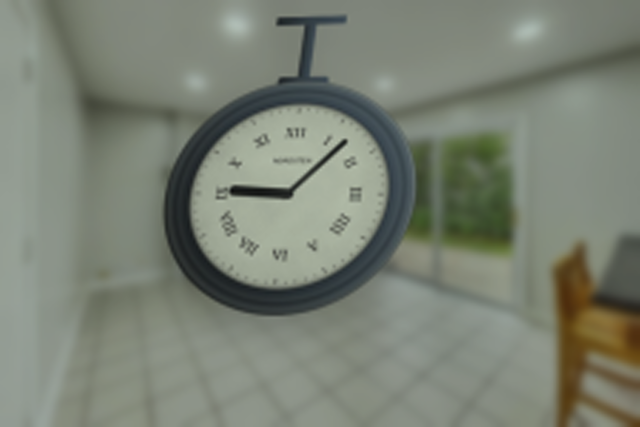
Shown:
**9:07**
